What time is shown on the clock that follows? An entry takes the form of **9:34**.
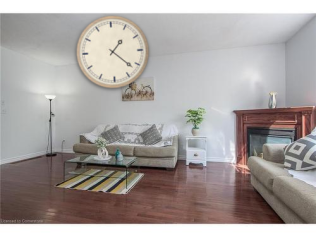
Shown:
**1:22**
